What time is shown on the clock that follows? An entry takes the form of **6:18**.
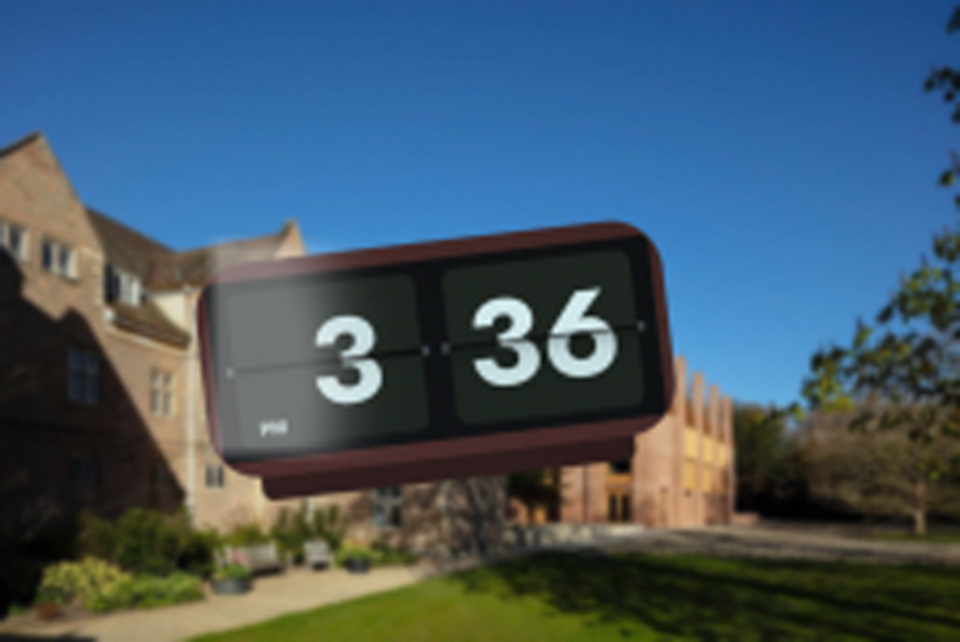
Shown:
**3:36**
